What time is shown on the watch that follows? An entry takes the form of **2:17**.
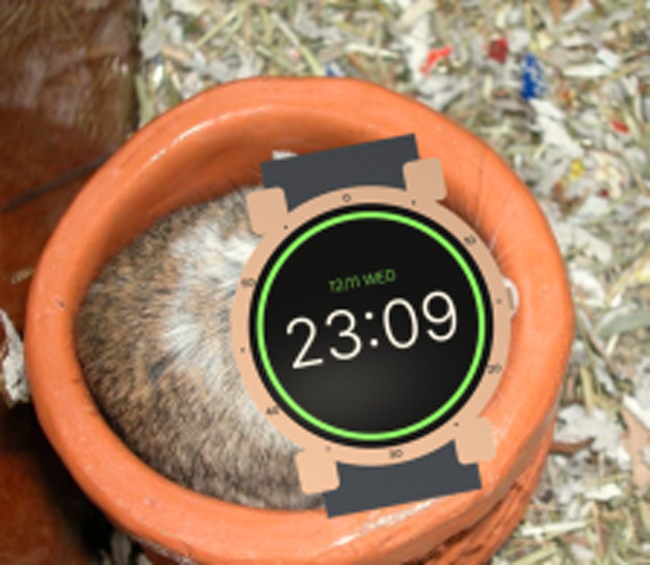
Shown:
**23:09**
